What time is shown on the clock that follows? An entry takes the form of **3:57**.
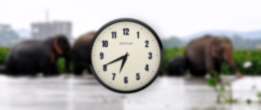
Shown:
**6:41**
